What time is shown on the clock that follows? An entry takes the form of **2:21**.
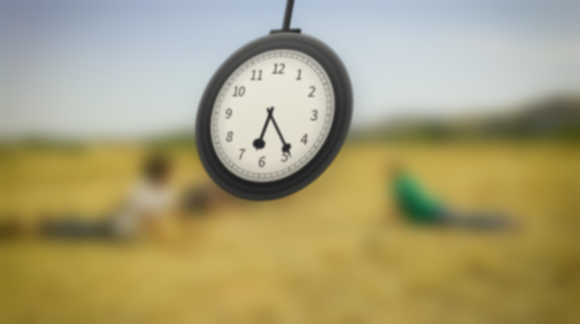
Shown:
**6:24**
